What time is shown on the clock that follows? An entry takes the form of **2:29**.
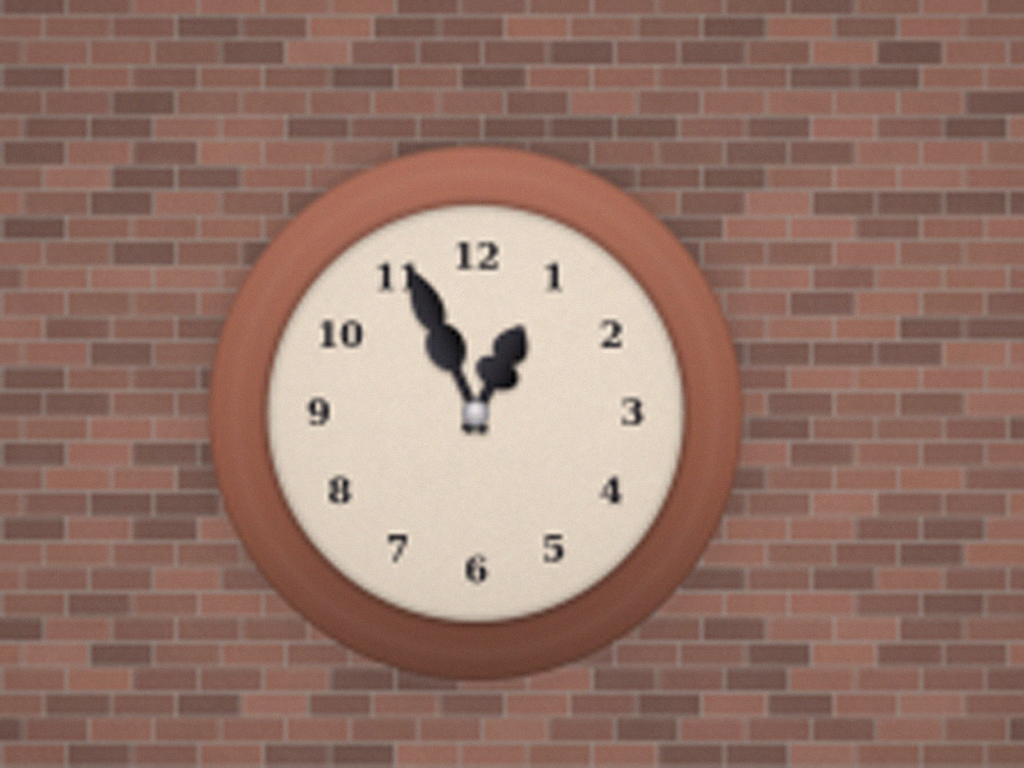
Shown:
**12:56**
